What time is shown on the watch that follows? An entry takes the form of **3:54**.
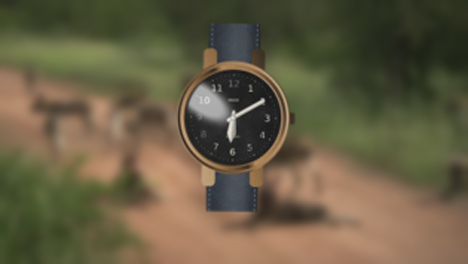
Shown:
**6:10**
